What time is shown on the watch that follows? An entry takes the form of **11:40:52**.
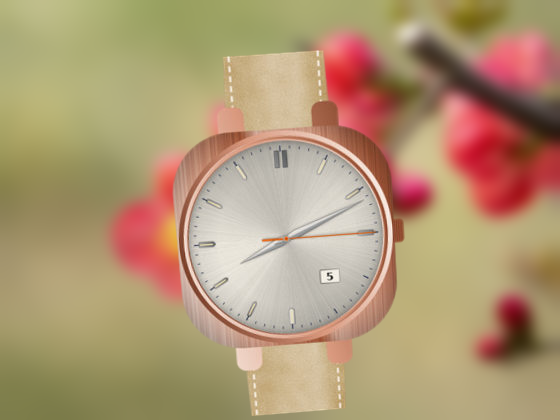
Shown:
**8:11:15**
